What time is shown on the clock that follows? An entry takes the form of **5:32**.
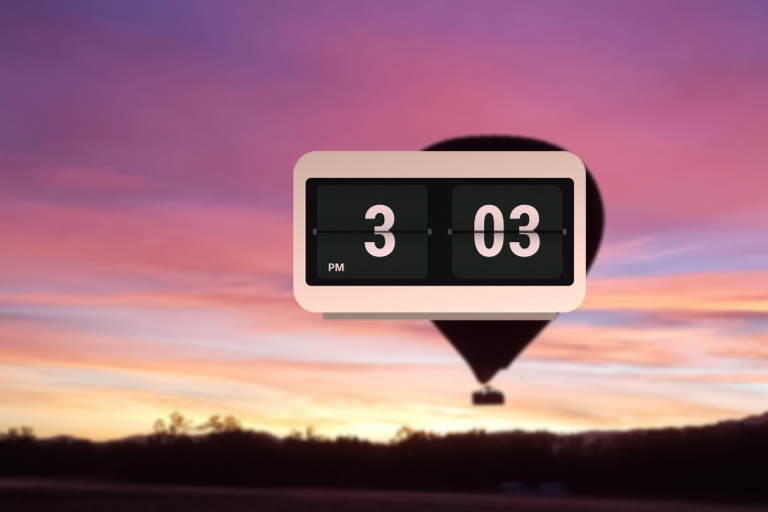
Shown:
**3:03**
